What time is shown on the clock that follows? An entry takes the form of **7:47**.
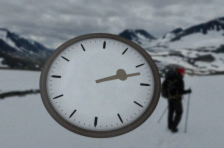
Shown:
**2:12**
